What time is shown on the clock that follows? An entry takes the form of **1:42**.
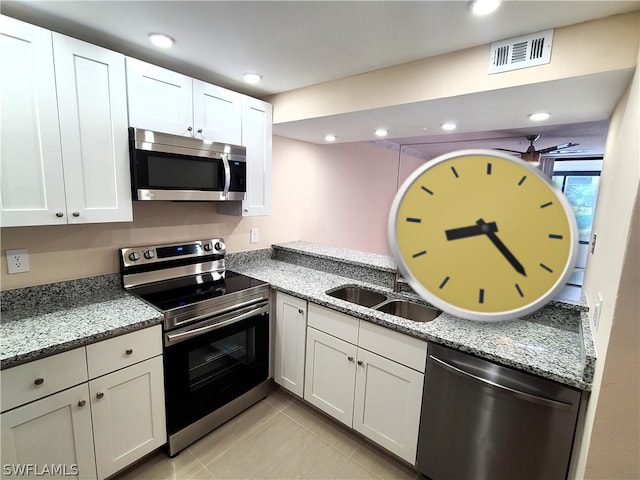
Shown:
**8:23**
